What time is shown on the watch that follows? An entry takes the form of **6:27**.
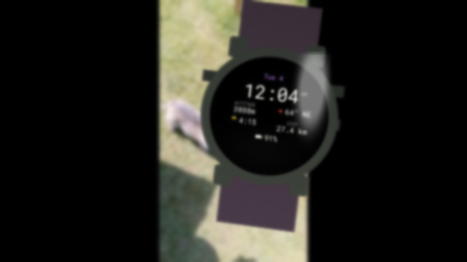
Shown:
**12:04**
